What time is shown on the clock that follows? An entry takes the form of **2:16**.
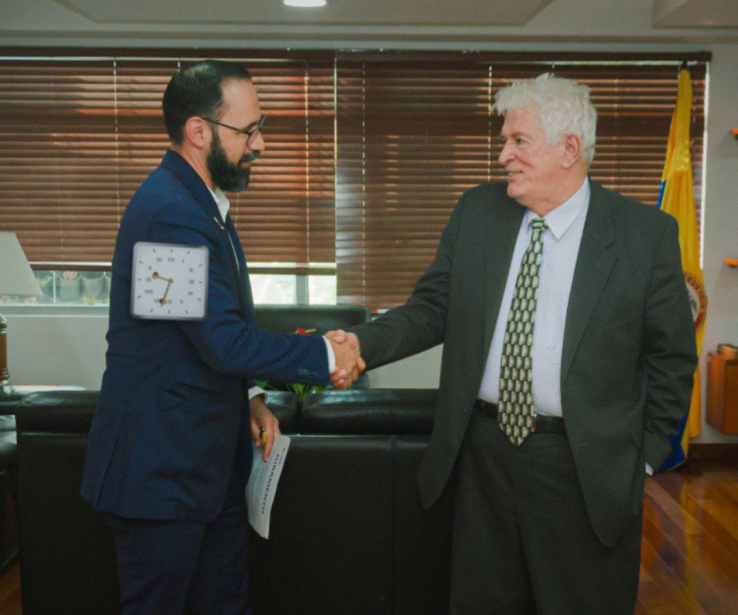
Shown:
**9:33**
